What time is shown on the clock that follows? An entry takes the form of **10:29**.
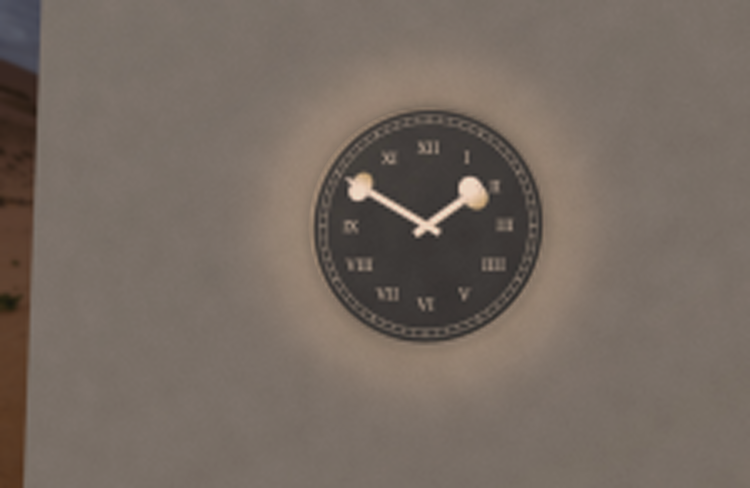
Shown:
**1:50**
